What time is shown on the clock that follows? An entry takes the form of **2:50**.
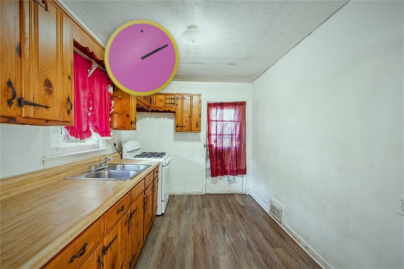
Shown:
**2:11**
